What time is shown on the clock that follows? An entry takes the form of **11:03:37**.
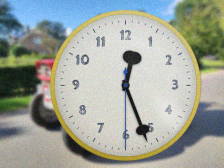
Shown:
**12:26:30**
